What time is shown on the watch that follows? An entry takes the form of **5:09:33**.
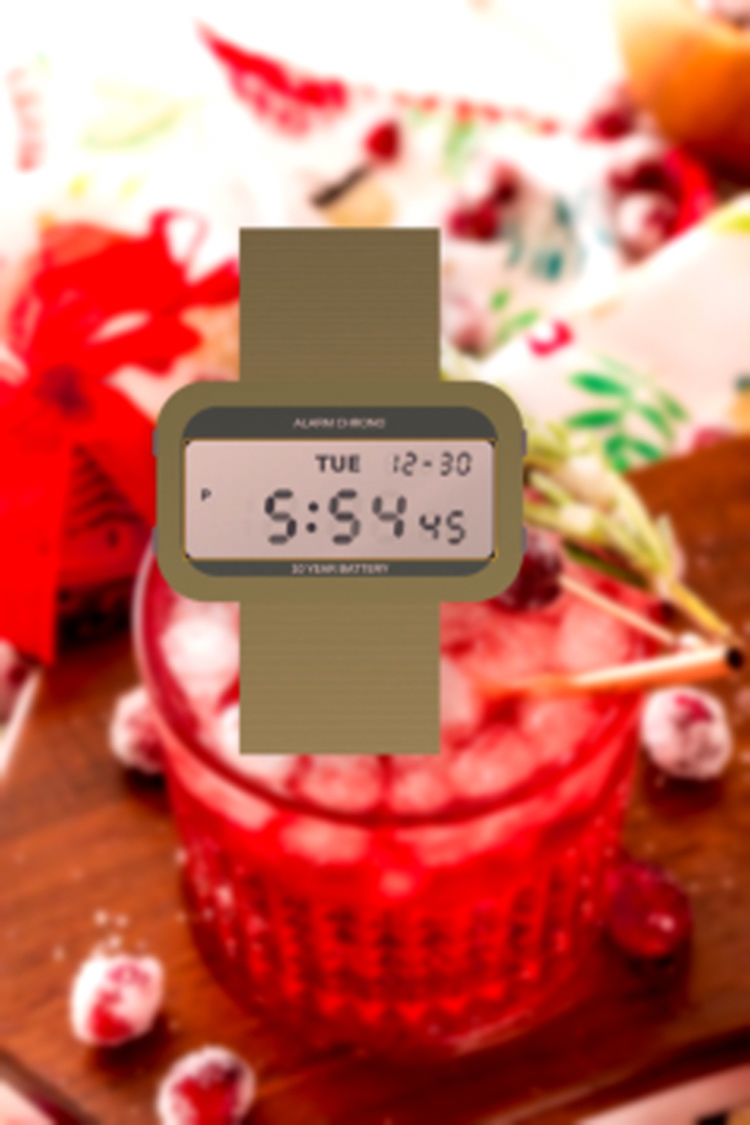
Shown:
**5:54:45**
